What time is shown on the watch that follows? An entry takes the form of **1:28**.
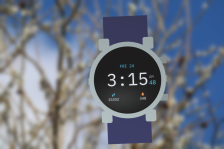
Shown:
**3:15**
